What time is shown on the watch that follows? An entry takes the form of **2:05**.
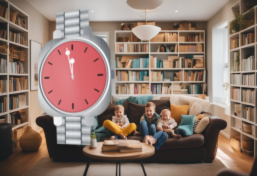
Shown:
**11:58**
